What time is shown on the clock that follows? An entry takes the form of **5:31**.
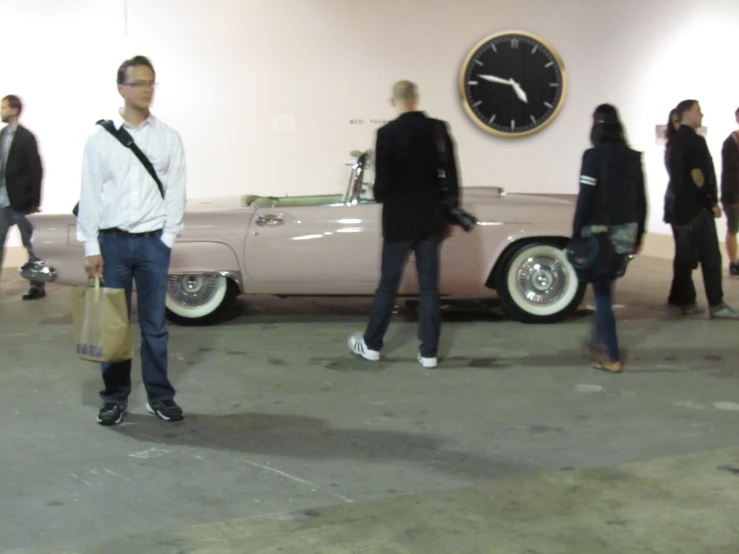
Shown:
**4:47**
